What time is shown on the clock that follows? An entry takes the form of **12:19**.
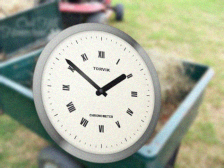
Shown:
**1:51**
